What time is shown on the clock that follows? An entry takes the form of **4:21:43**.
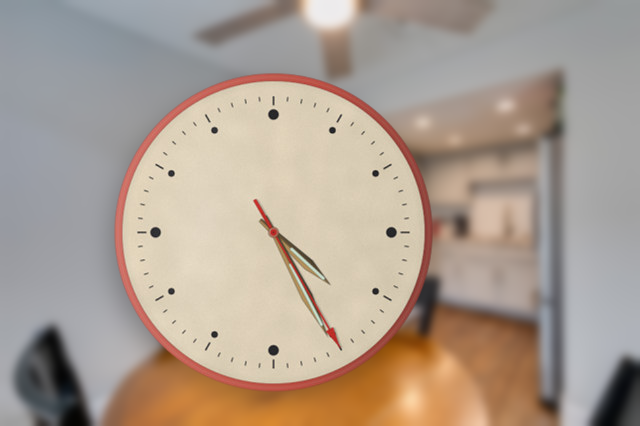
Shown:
**4:25:25**
